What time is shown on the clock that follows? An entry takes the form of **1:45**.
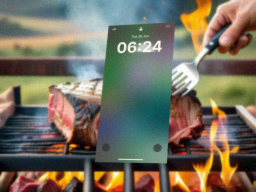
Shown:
**6:24**
